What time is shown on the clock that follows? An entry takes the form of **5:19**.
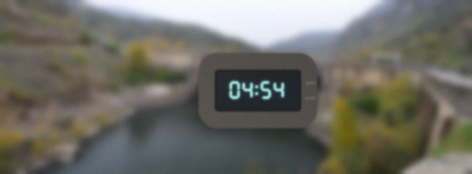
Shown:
**4:54**
